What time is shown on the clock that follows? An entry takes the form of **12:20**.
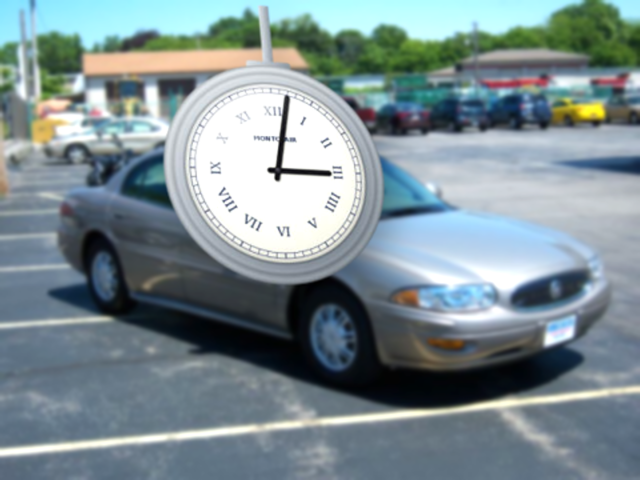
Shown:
**3:02**
